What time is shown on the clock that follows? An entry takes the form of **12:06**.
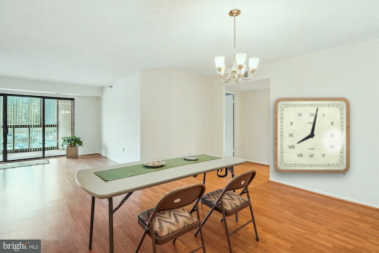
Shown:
**8:02**
